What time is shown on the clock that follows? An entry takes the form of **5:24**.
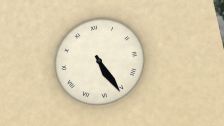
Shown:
**5:26**
